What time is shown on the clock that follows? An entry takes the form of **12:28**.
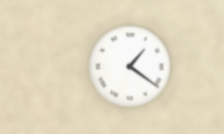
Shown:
**1:21**
